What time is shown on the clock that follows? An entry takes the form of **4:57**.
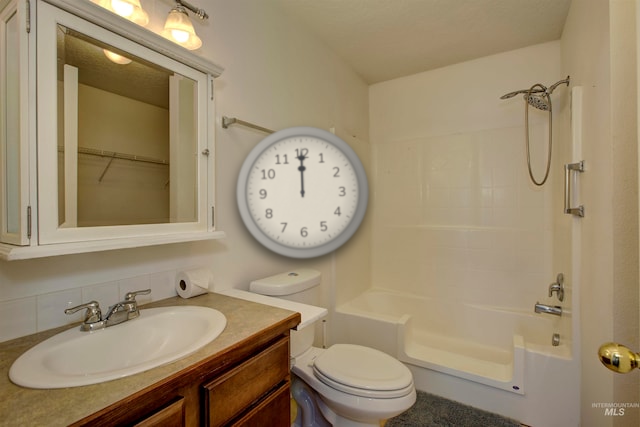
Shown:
**12:00**
